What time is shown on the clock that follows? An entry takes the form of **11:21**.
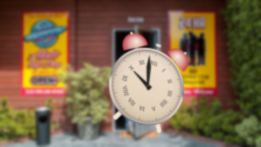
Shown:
**9:58**
